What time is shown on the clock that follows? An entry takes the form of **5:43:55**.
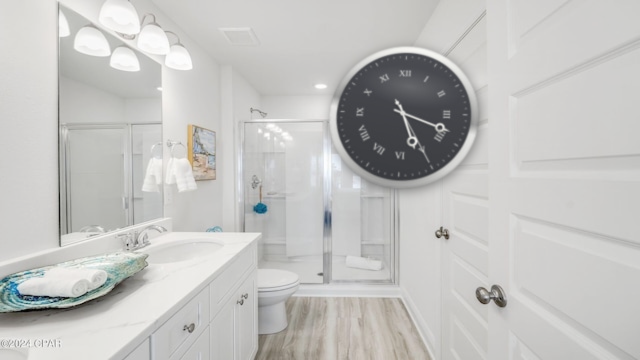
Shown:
**5:18:25**
